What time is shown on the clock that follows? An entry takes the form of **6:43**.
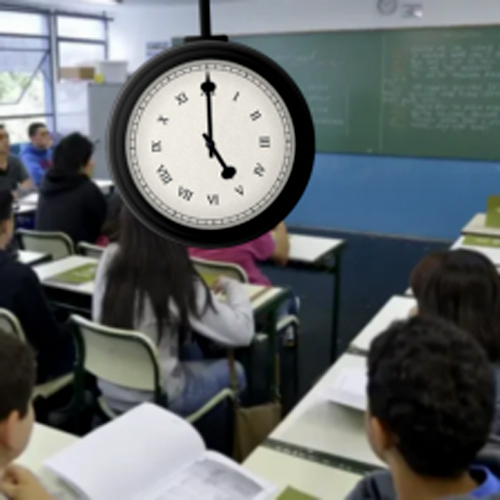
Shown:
**5:00**
